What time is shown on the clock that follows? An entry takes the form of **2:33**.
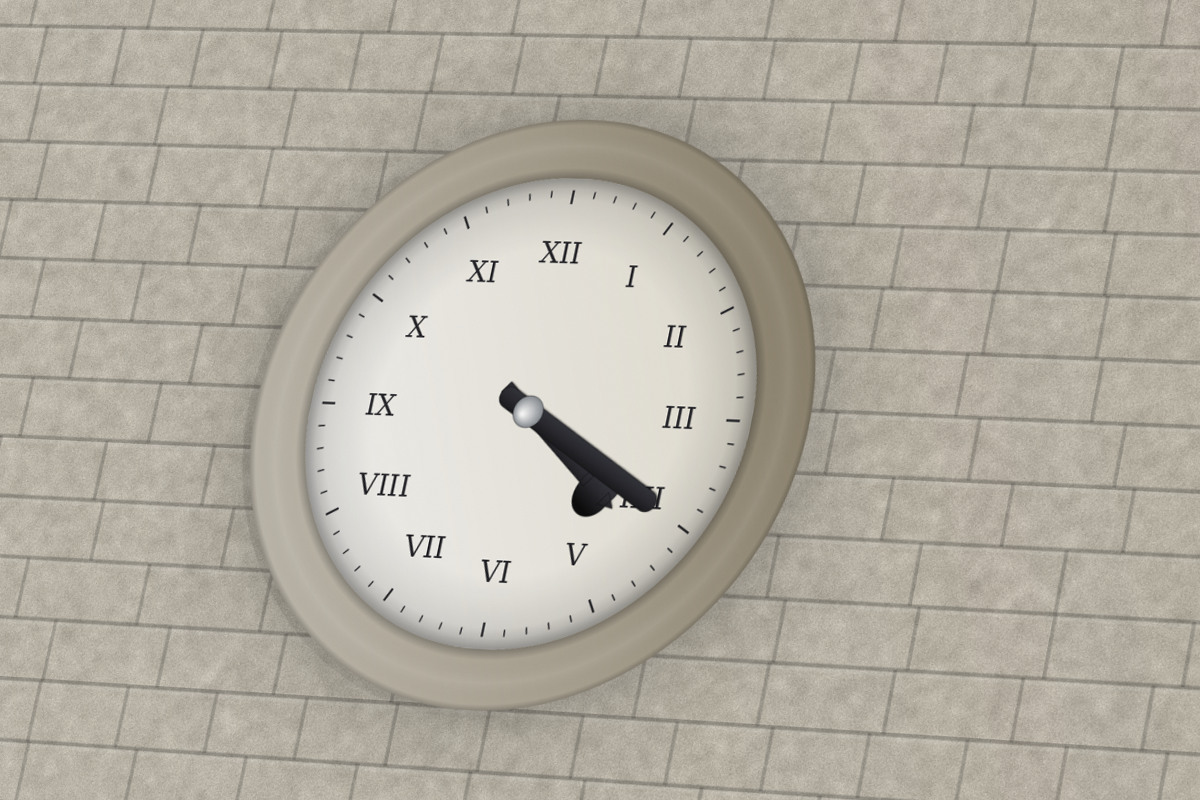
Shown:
**4:20**
